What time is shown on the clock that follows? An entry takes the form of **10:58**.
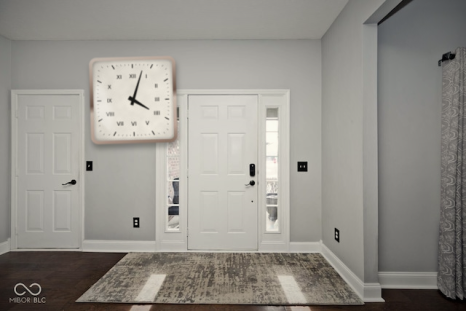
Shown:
**4:03**
